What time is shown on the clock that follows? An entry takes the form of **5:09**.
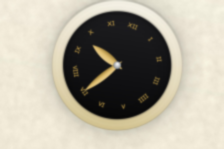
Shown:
**9:35**
